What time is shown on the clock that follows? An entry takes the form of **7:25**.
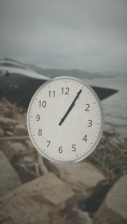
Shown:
**1:05**
